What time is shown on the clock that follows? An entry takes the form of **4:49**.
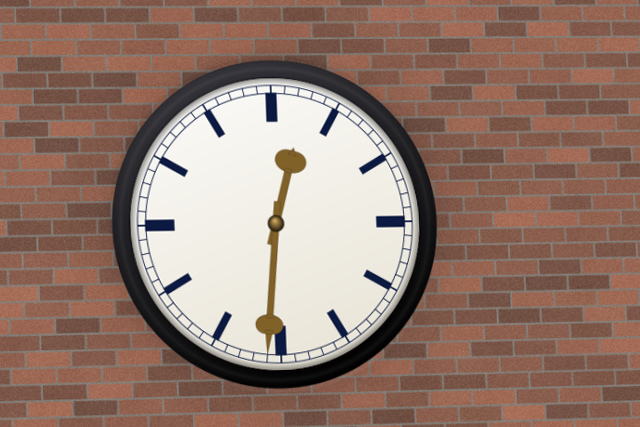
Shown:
**12:31**
